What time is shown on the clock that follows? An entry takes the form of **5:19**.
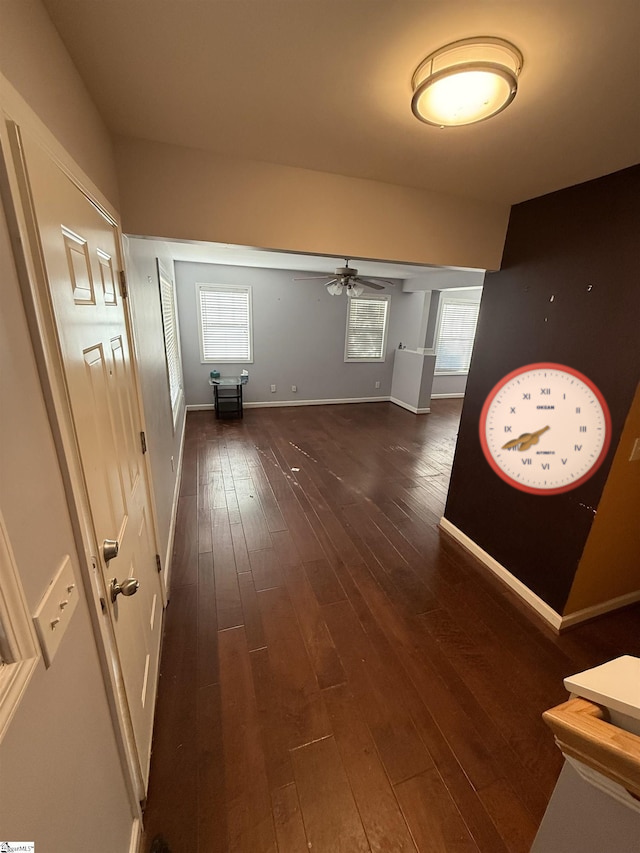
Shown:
**7:41**
